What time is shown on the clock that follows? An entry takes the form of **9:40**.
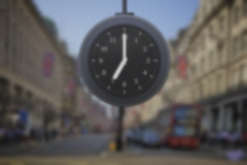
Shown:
**7:00**
